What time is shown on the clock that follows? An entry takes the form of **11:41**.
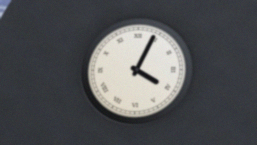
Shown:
**4:04**
